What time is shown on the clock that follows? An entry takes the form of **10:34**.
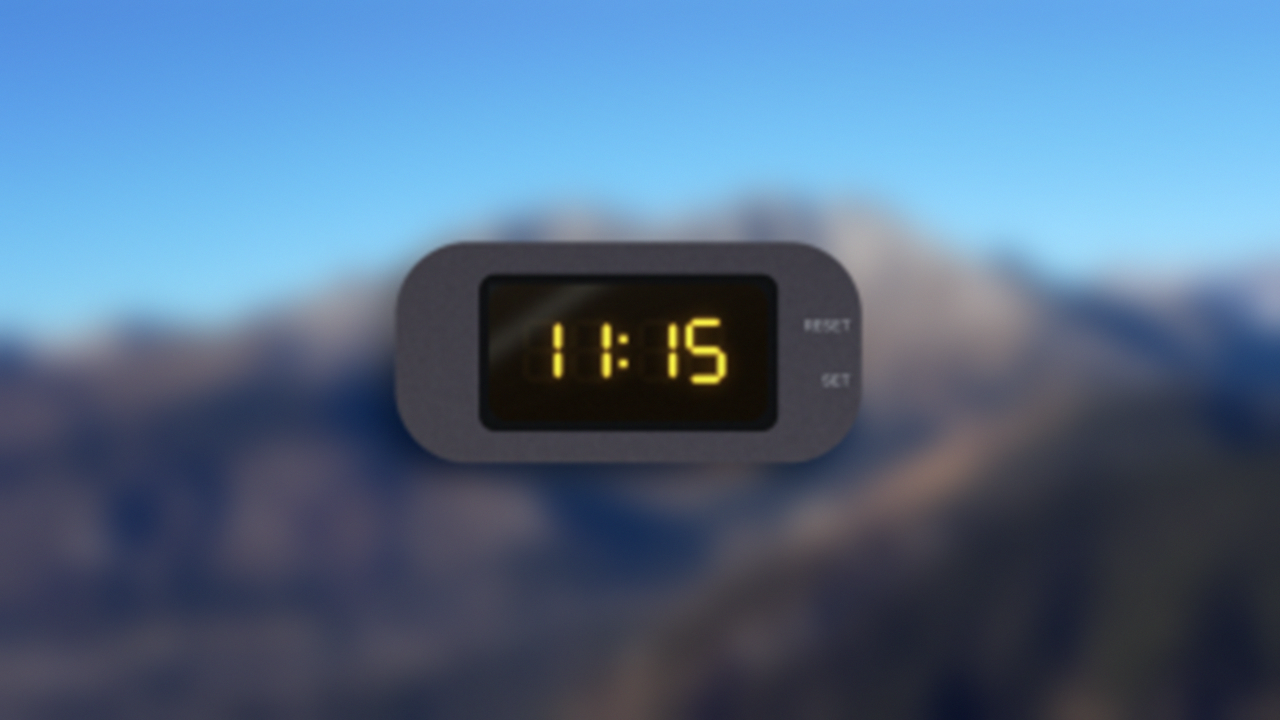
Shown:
**11:15**
